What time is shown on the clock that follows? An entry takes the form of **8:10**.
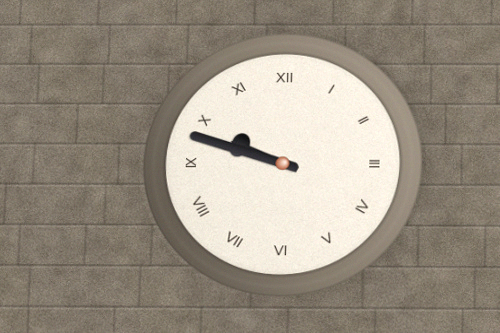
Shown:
**9:48**
